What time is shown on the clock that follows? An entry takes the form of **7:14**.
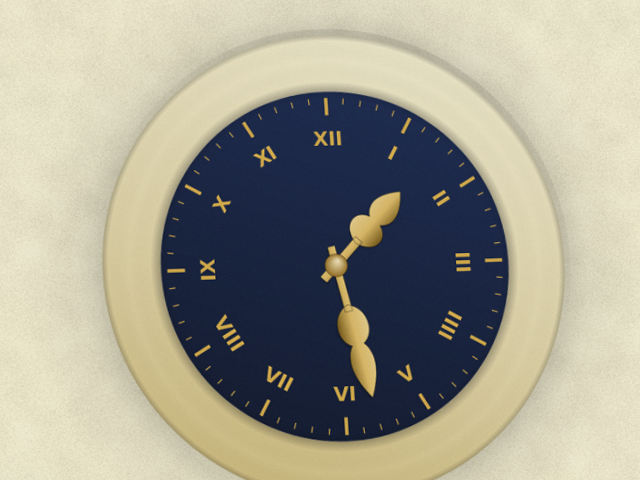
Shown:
**1:28**
